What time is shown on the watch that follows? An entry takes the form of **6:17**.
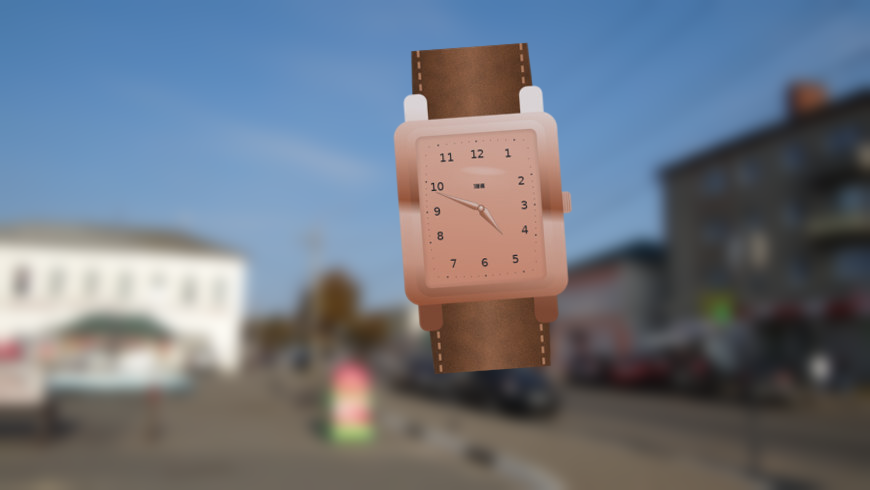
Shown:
**4:49**
